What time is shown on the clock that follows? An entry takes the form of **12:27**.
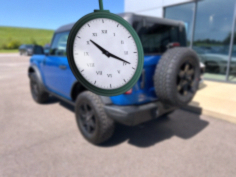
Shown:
**10:19**
